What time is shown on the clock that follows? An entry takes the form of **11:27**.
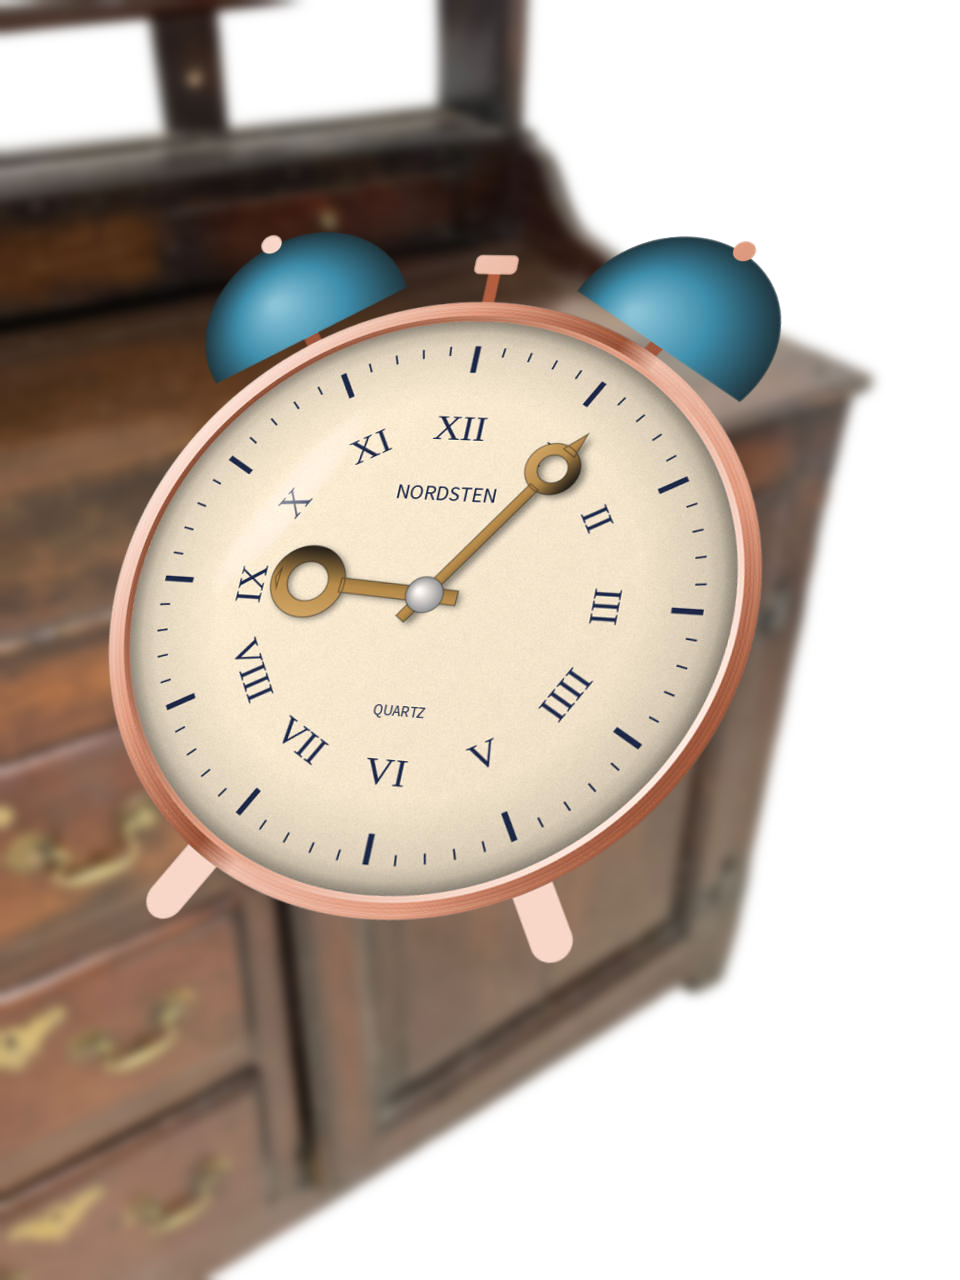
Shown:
**9:06**
